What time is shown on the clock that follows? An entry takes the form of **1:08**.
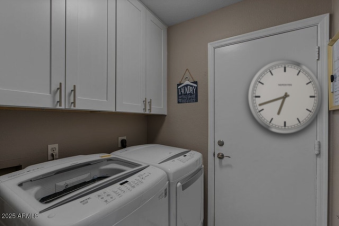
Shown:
**6:42**
